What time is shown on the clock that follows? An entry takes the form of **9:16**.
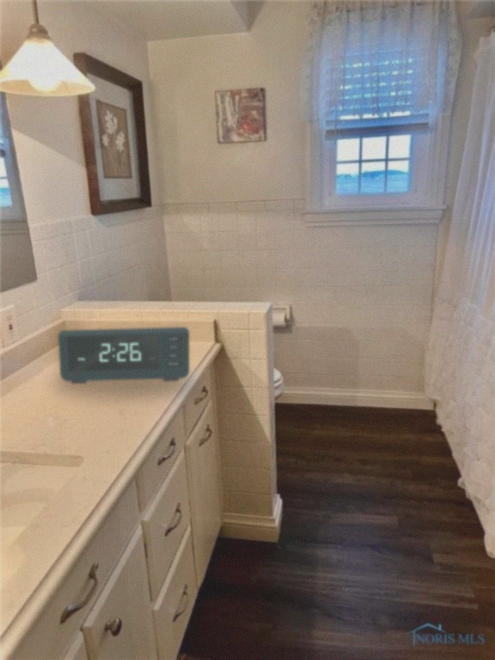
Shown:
**2:26**
